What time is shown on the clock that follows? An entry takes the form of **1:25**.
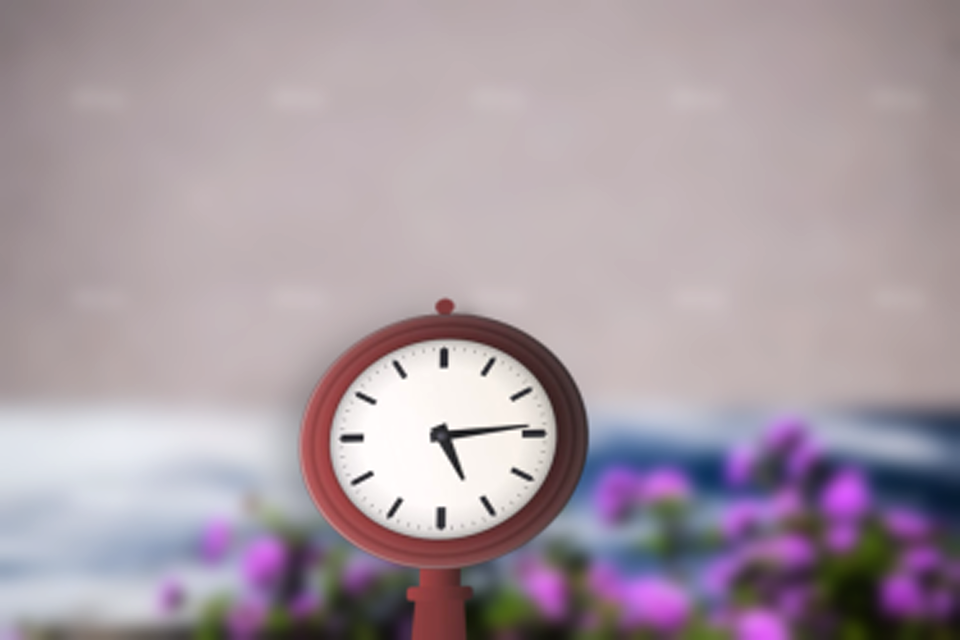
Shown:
**5:14**
